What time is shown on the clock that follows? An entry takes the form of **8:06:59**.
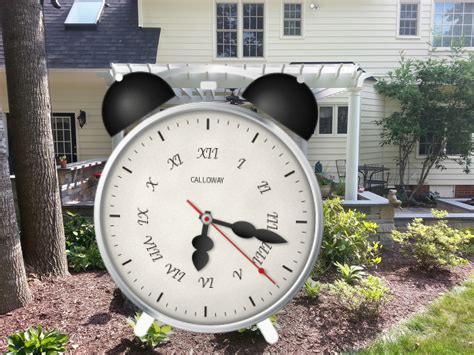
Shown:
**6:17:22**
